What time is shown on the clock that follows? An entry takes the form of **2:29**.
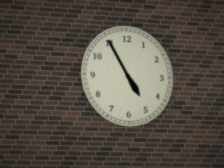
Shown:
**4:55**
